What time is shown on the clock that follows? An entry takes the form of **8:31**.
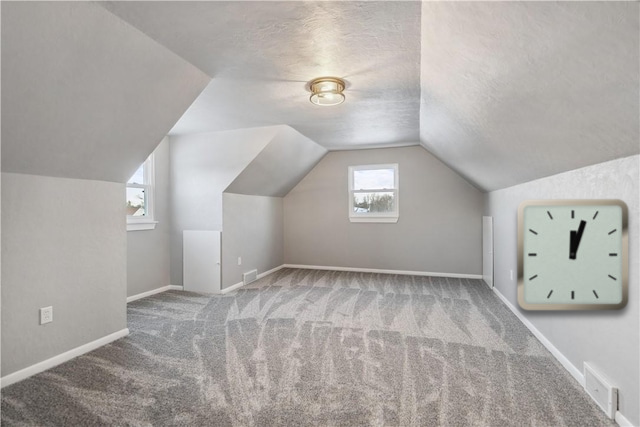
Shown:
**12:03**
